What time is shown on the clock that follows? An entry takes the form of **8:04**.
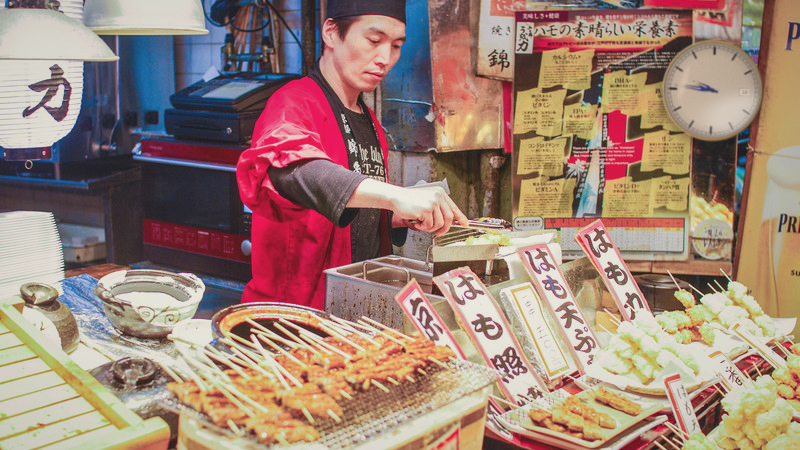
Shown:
**9:46**
